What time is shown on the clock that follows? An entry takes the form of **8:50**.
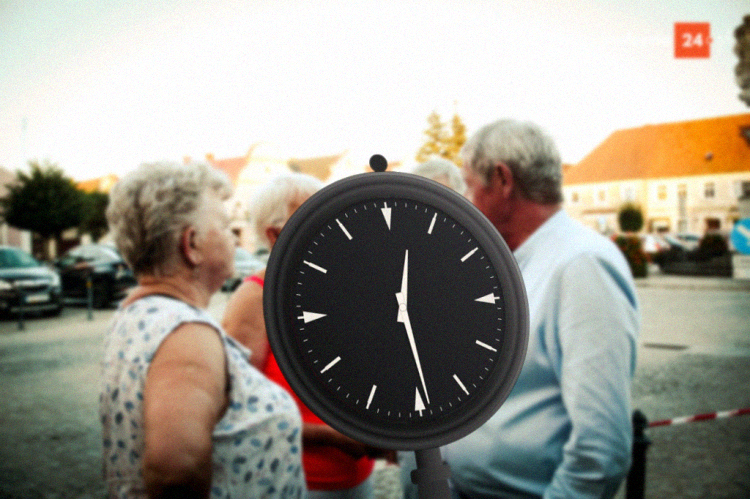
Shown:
**12:29**
